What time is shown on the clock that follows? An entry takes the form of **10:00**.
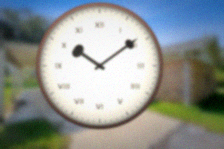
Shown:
**10:09**
